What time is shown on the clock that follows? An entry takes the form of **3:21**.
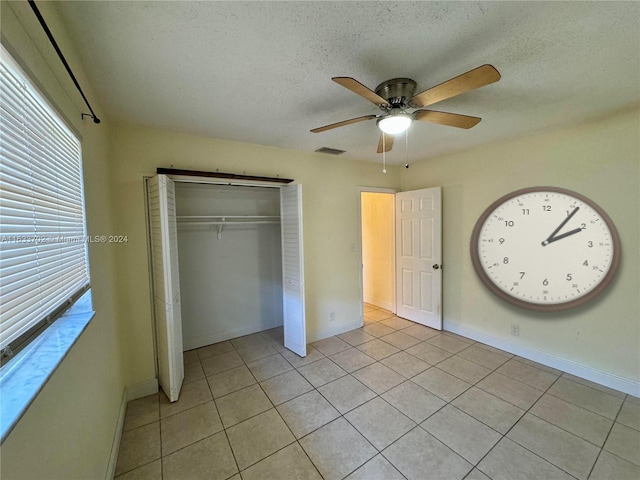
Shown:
**2:06**
